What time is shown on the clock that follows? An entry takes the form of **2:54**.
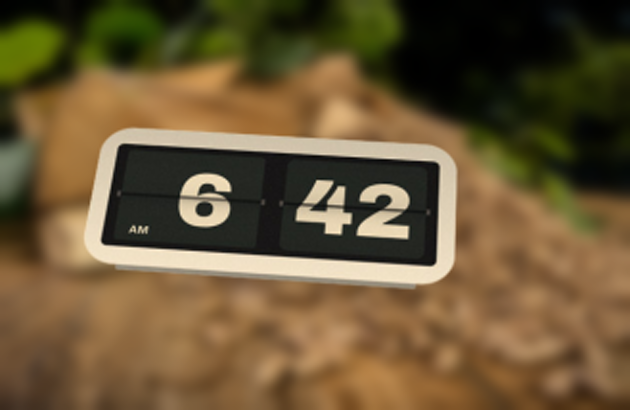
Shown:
**6:42**
